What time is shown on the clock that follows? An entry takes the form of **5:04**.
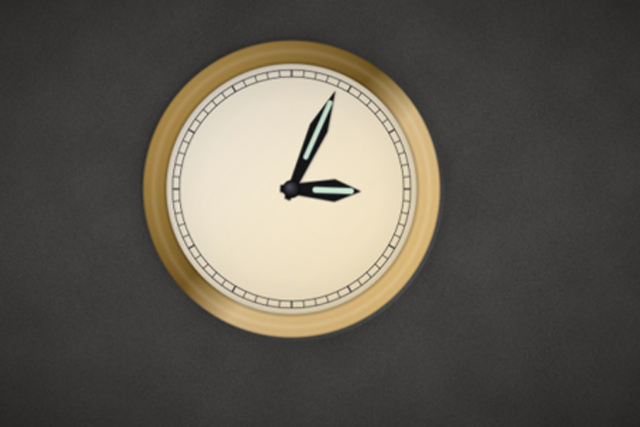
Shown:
**3:04**
